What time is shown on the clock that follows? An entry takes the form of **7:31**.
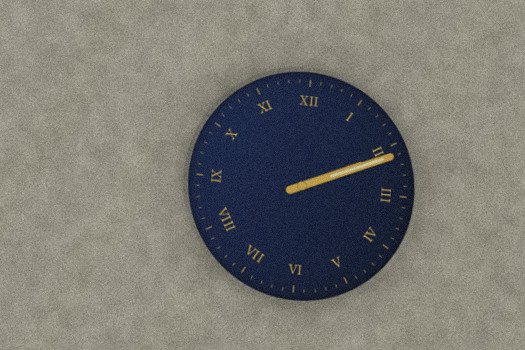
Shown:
**2:11**
